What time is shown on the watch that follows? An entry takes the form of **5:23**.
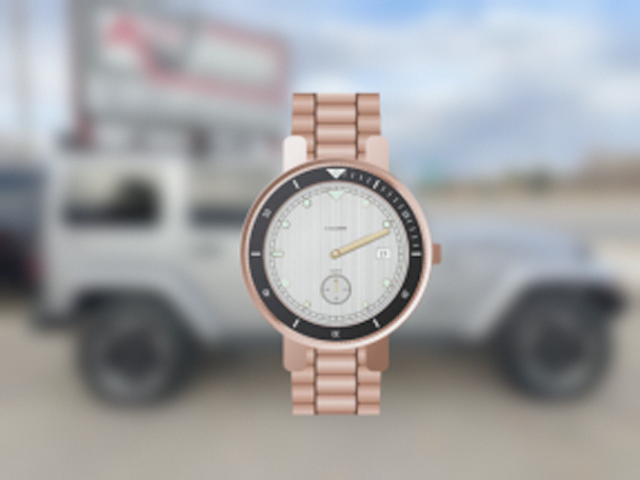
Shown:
**2:11**
